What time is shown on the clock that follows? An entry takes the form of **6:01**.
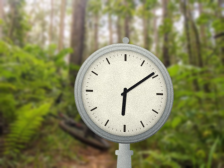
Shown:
**6:09**
